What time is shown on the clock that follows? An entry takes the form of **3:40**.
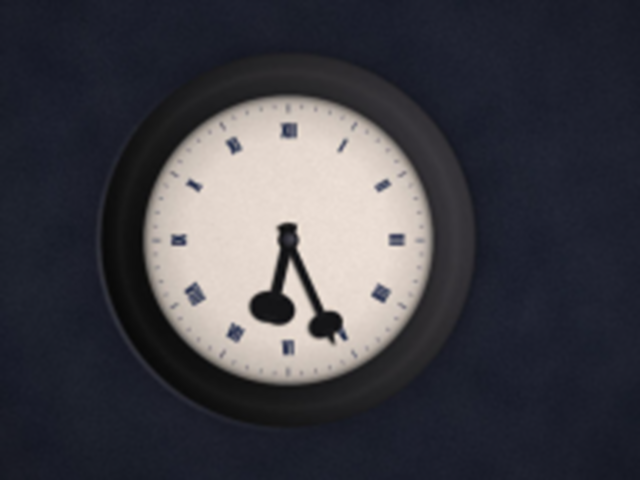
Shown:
**6:26**
